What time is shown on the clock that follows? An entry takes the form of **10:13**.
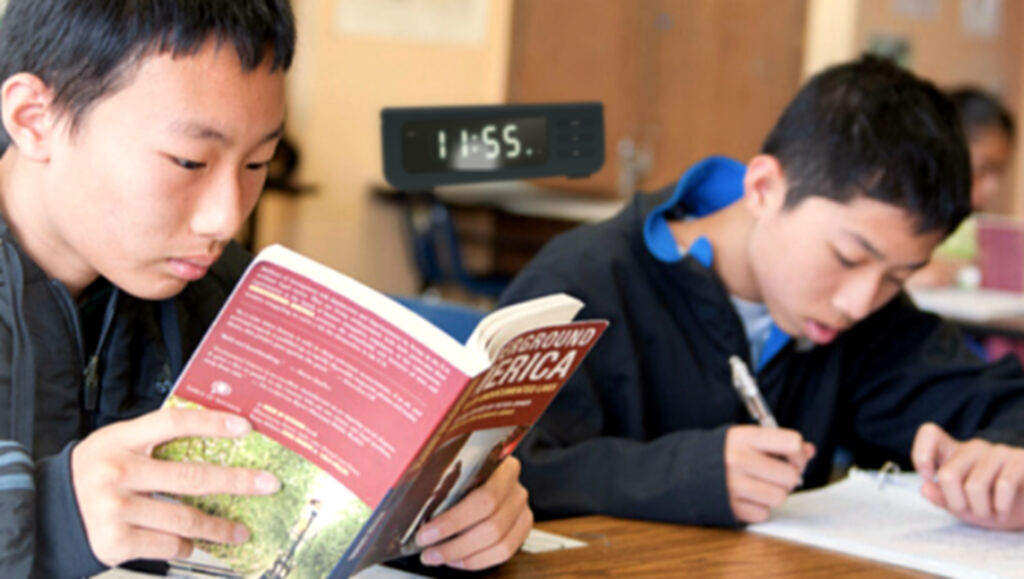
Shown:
**11:55**
